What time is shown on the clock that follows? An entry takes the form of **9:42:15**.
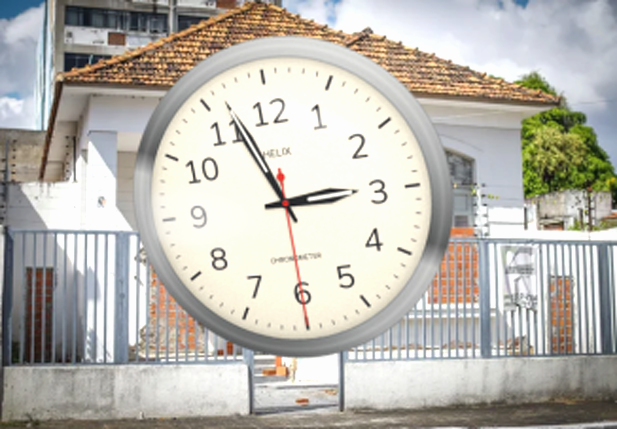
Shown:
**2:56:30**
